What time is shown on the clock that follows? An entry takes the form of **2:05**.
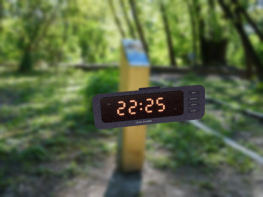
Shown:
**22:25**
